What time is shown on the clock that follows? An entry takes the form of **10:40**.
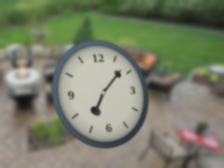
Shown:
**7:08**
